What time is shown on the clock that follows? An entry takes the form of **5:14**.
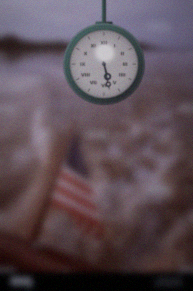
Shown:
**5:28**
